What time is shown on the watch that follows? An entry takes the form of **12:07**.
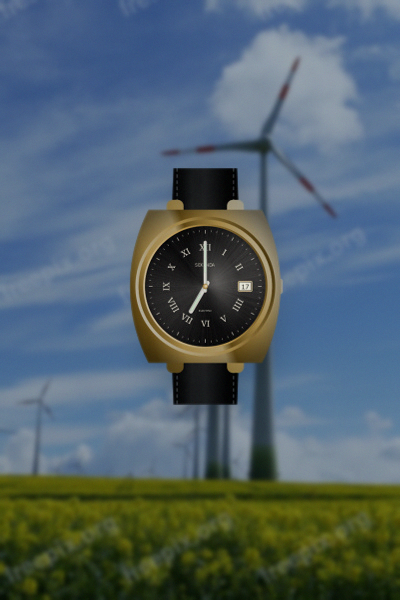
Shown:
**7:00**
